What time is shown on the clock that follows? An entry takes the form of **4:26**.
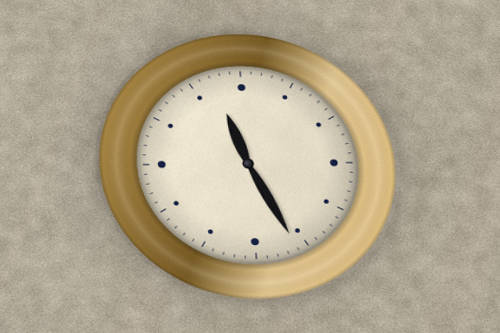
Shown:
**11:26**
